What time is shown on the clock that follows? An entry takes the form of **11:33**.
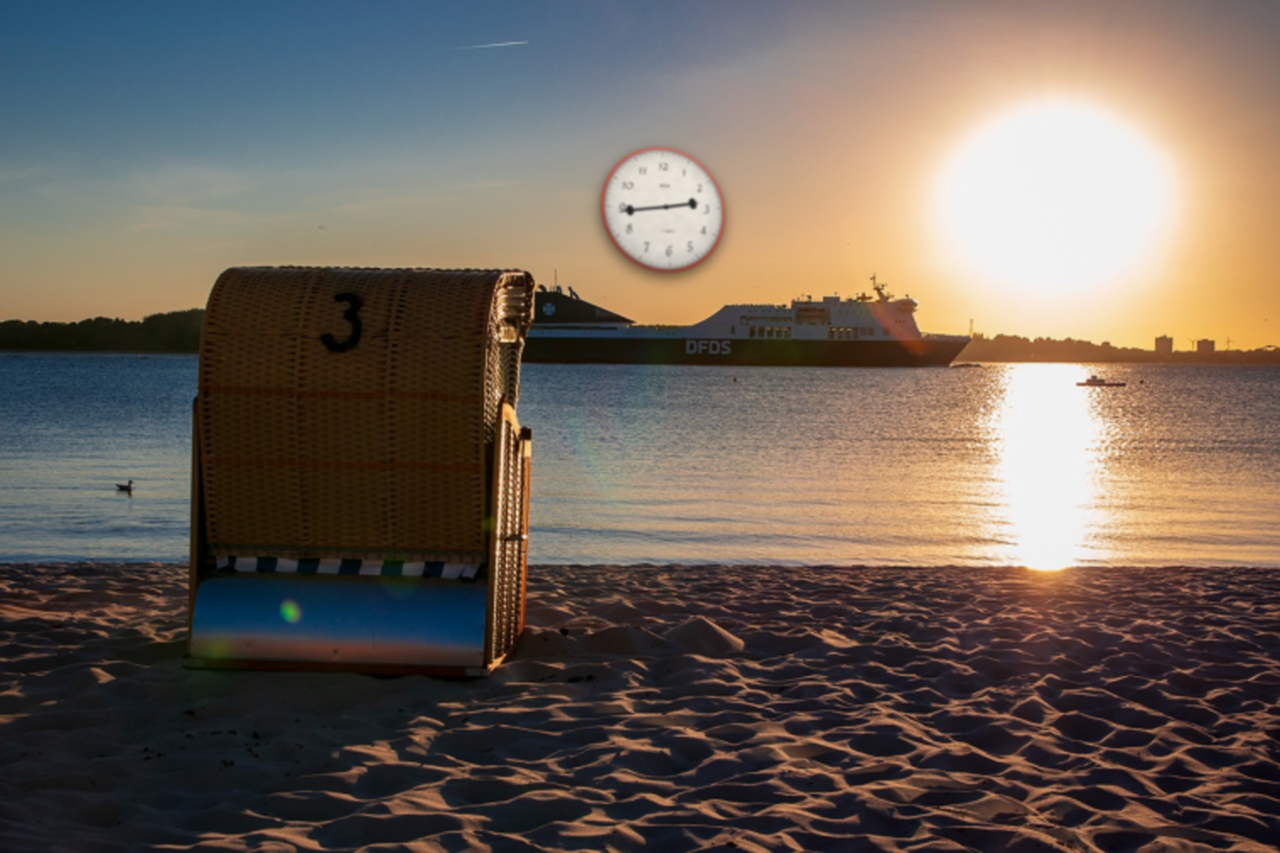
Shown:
**2:44**
